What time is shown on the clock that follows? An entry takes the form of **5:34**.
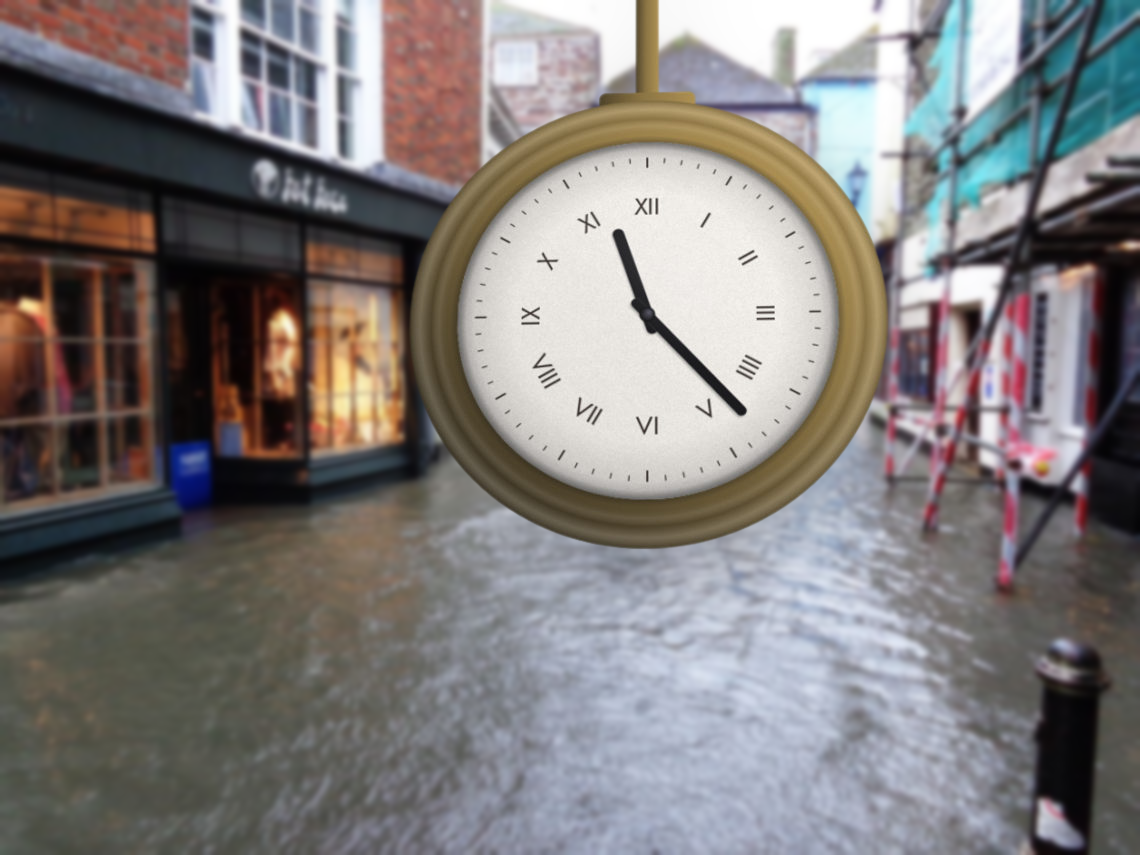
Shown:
**11:23**
